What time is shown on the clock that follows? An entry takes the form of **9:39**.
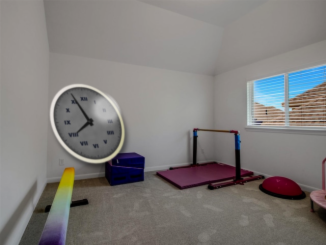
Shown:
**7:56**
